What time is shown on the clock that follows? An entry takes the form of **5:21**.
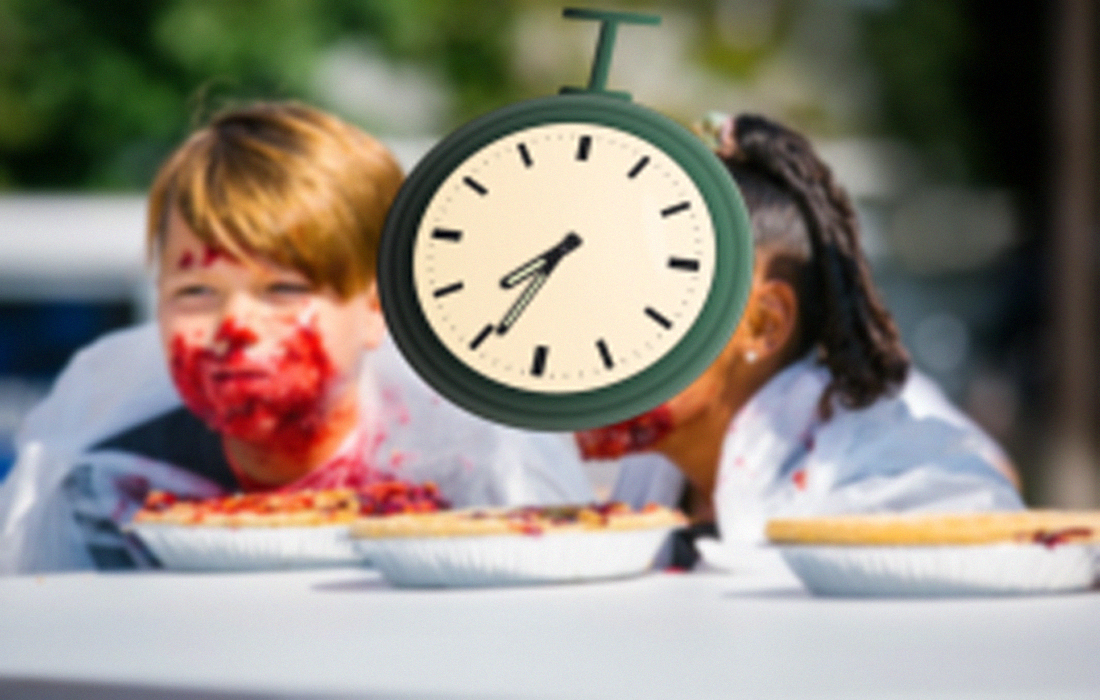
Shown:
**7:34**
